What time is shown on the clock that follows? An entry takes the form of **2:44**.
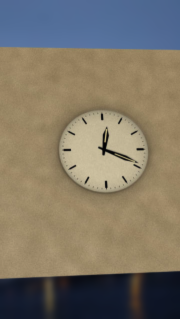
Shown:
**12:19**
